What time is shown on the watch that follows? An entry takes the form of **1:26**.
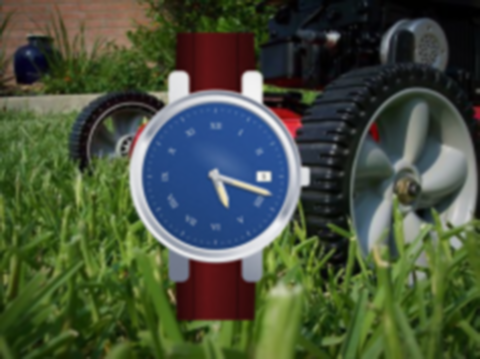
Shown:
**5:18**
